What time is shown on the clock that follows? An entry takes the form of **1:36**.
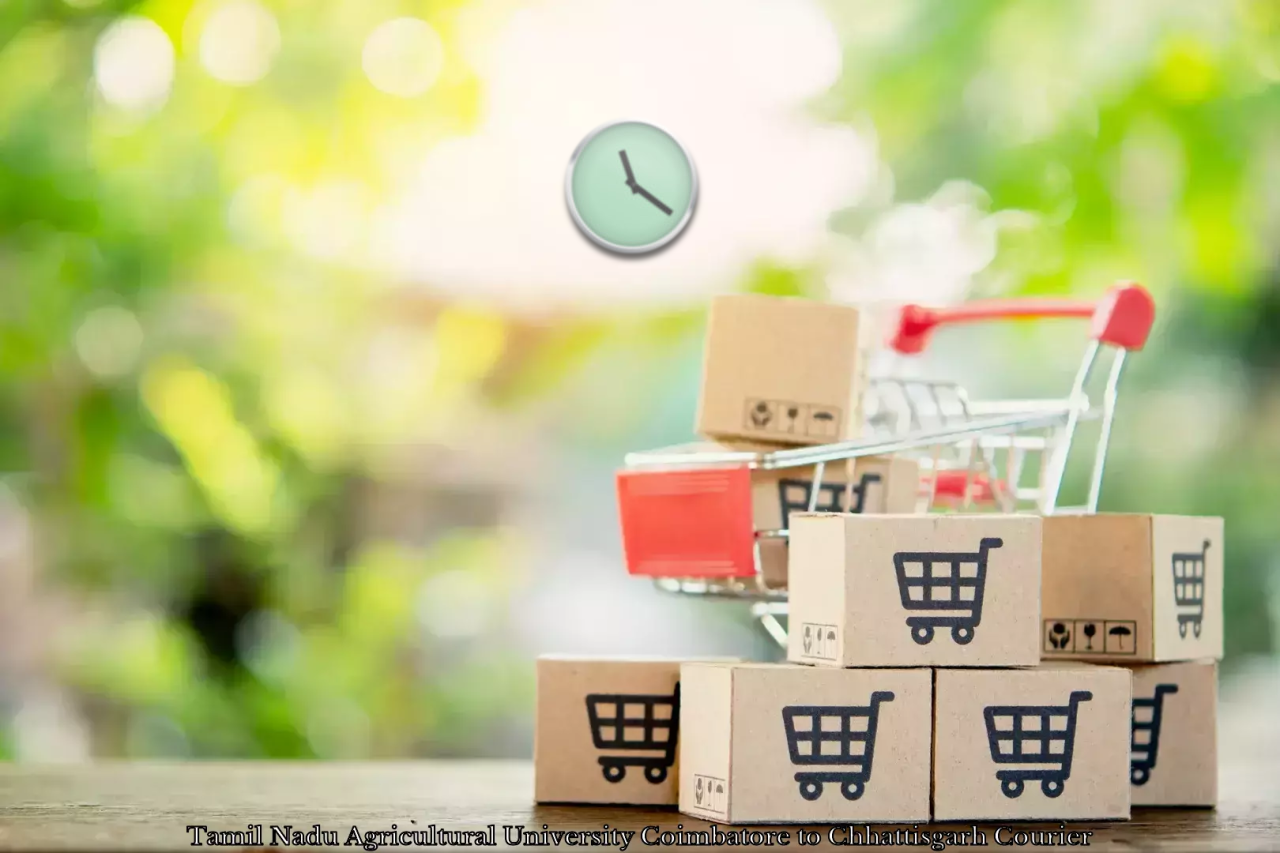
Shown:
**11:21**
